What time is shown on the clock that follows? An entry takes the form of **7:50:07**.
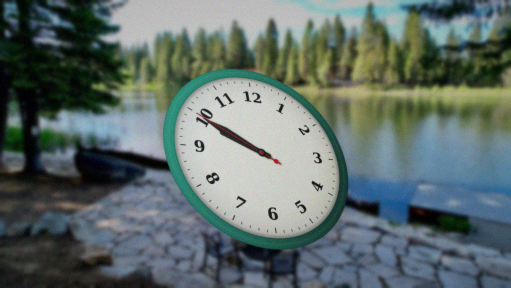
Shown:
**9:49:50**
